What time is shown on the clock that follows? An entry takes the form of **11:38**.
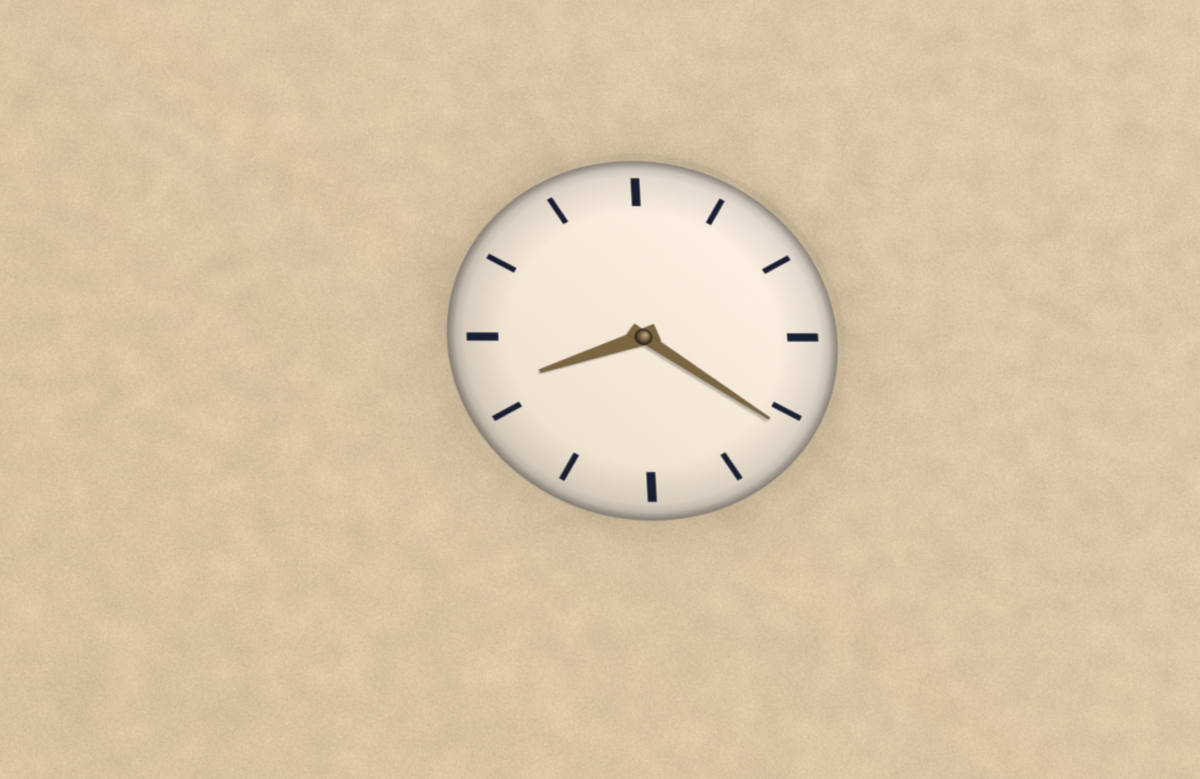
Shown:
**8:21**
